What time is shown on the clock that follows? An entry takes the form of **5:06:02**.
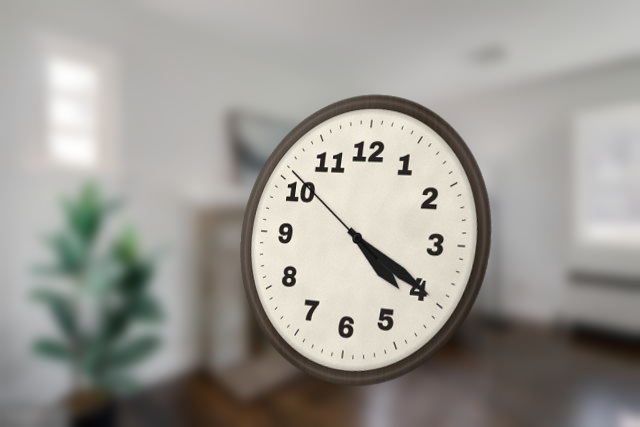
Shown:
**4:19:51**
